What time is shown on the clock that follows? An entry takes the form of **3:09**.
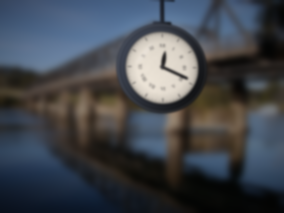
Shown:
**12:19**
